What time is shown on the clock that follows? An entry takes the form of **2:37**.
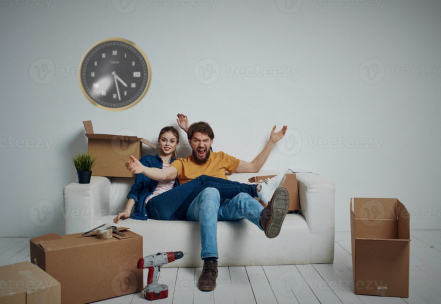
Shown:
**4:28**
